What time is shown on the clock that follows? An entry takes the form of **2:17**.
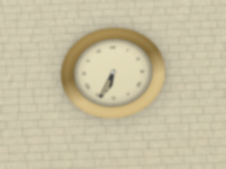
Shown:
**6:34**
